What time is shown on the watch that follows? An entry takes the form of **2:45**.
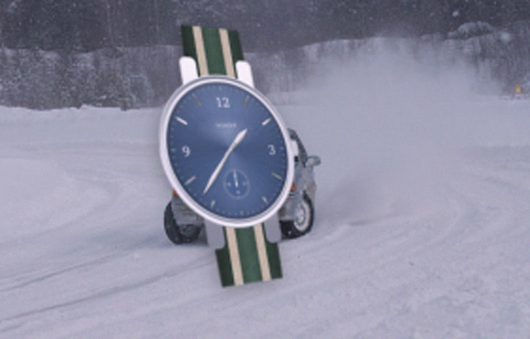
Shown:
**1:37**
